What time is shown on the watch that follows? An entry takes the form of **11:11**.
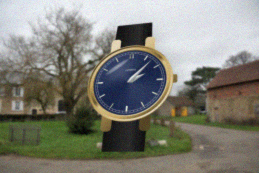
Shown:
**2:07**
